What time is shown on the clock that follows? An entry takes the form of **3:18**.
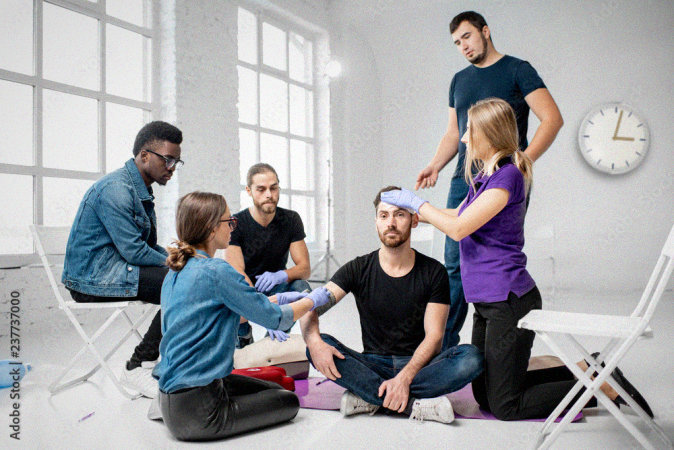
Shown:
**3:02**
